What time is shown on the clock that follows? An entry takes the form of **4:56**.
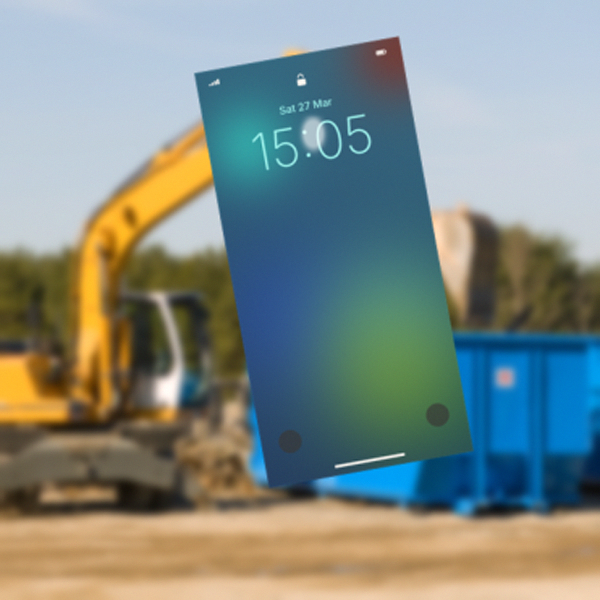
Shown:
**15:05**
